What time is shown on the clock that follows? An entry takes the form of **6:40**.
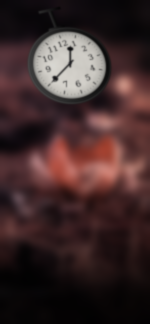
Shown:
**12:40**
